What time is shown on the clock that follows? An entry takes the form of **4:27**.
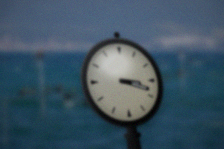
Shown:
**3:18**
